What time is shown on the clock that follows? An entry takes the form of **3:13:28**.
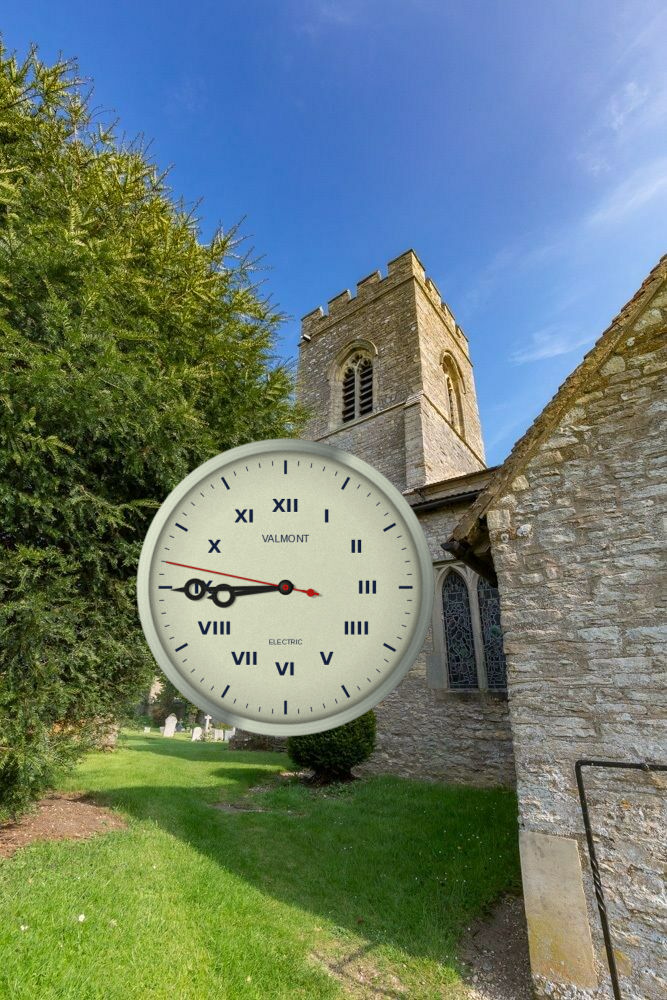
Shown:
**8:44:47**
